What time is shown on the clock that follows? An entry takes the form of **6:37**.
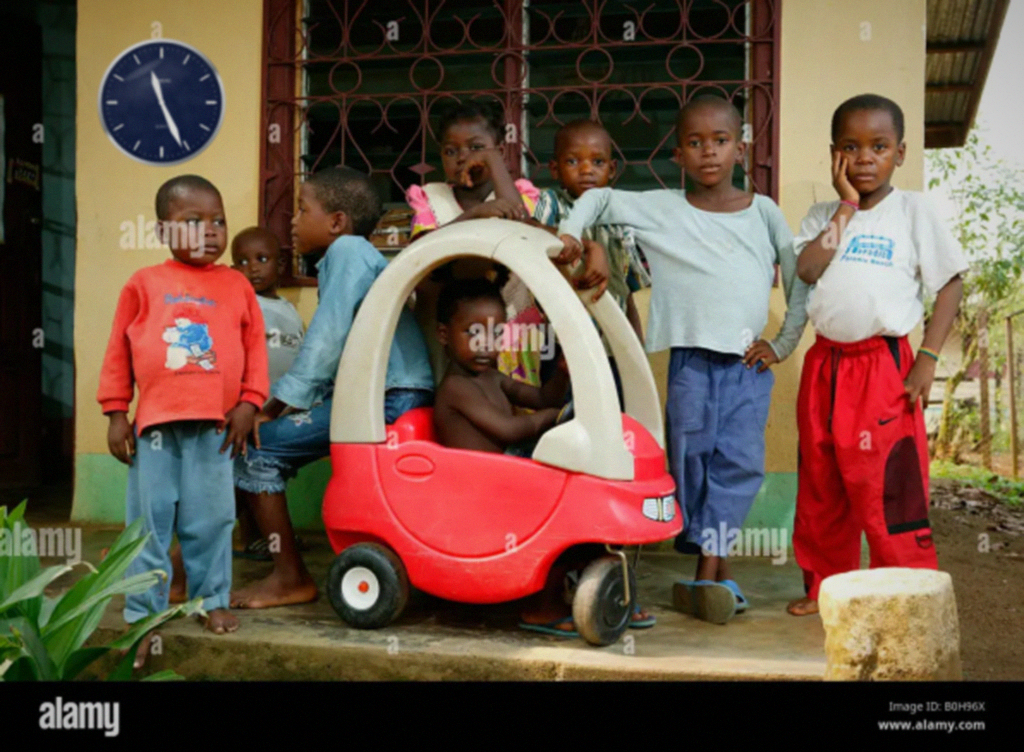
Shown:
**11:26**
